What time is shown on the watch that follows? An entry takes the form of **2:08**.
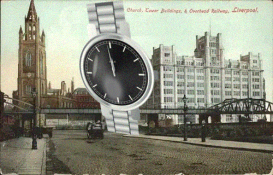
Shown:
**11:59**
